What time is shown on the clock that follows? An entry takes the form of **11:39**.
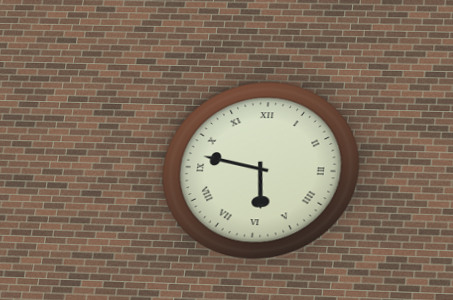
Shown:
**5:47**
